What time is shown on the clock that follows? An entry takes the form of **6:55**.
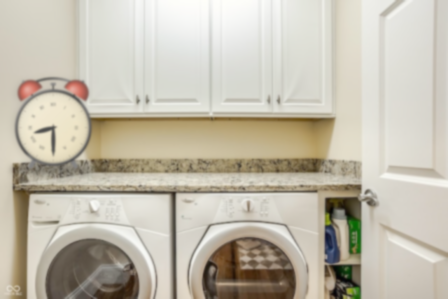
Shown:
**8:30**
